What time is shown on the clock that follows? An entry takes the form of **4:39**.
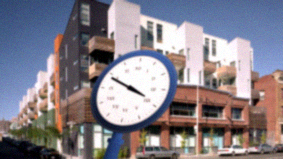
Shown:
**3:49**
